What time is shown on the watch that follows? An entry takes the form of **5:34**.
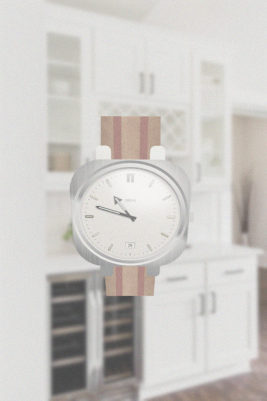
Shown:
**10:48**
